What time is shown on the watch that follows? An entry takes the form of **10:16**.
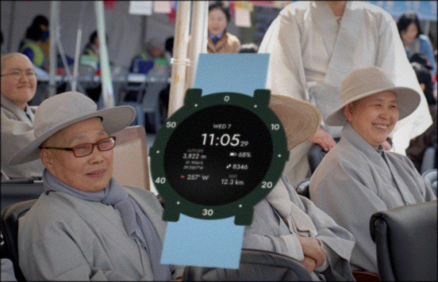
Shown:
**11:05**
